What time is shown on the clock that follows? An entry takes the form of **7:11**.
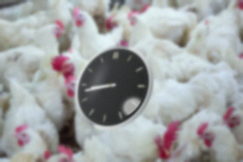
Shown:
**8:43**
